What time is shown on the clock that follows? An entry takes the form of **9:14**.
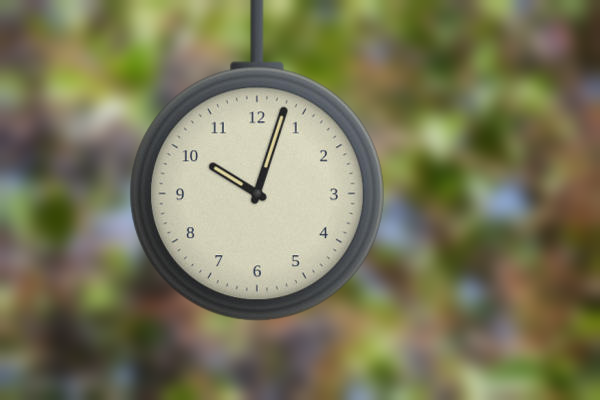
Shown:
**10:03**
